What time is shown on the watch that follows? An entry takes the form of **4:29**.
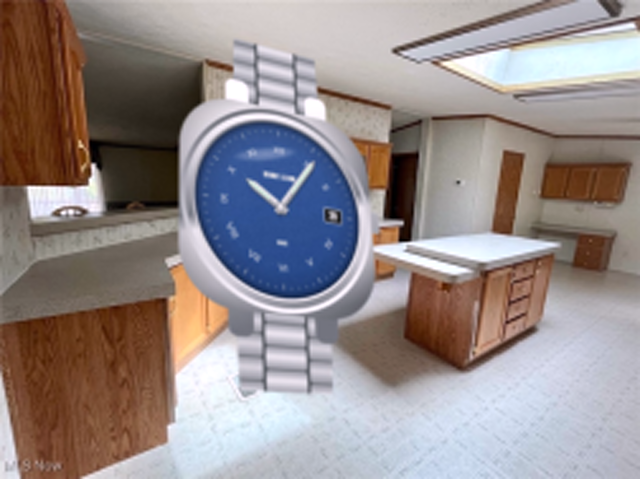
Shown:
**10:06**
